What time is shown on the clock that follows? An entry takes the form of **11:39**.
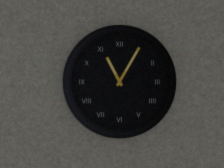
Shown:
**11:05**
